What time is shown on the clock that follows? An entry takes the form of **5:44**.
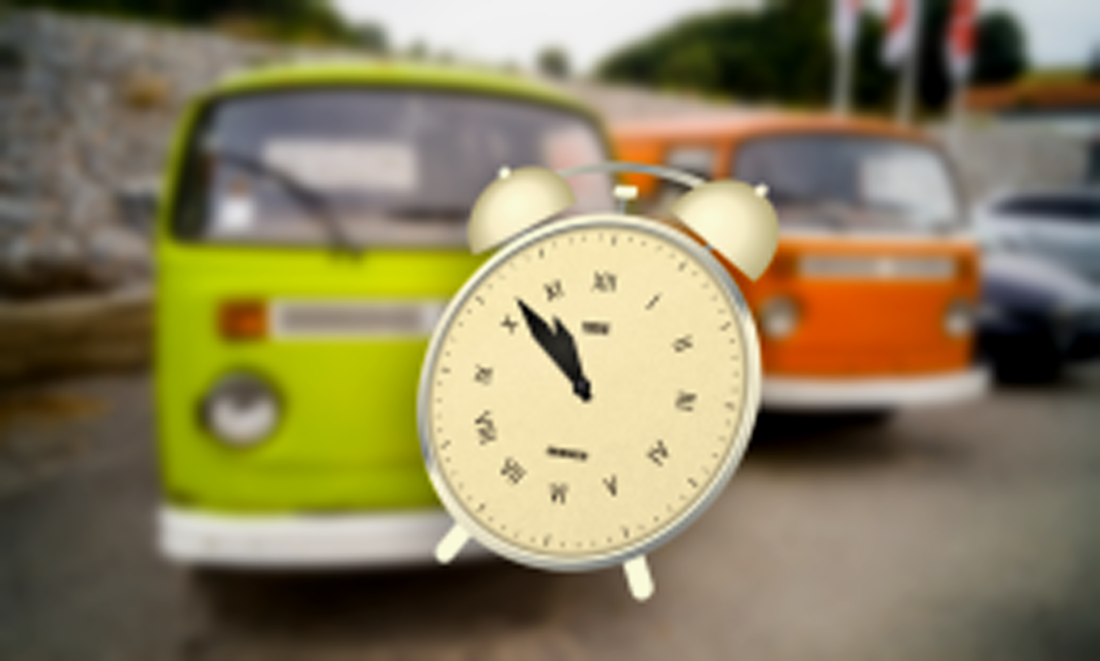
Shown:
**10:52**
